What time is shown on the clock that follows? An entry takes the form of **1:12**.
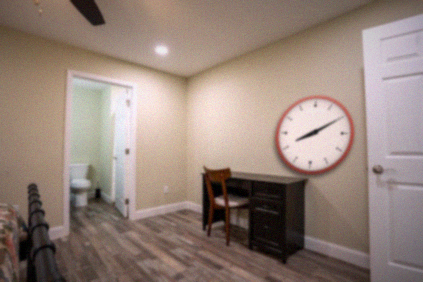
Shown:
**8:10**
